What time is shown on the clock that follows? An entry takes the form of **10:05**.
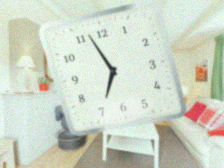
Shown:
**6:57**
